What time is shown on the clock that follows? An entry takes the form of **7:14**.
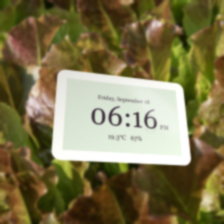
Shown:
**6:16**
